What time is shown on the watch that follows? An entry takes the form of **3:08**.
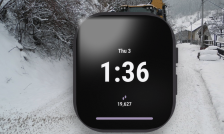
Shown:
**1:36**
